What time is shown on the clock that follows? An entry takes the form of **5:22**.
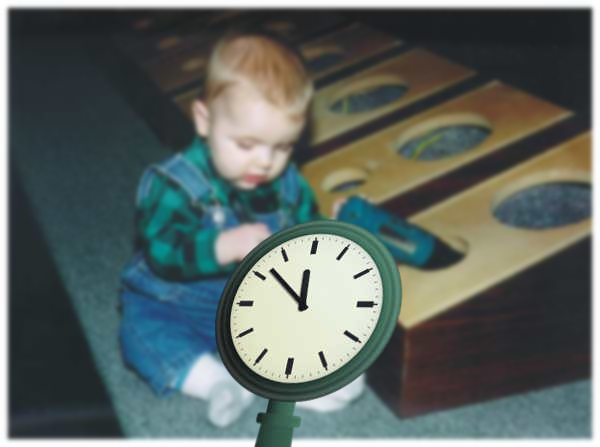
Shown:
**11:52**
